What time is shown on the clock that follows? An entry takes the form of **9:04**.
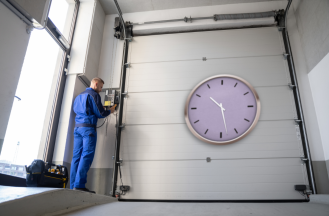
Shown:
**10:28**
